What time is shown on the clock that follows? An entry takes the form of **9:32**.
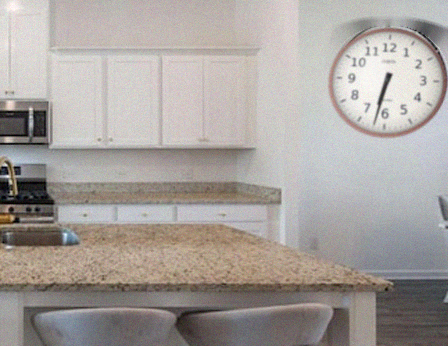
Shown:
**6:32**
